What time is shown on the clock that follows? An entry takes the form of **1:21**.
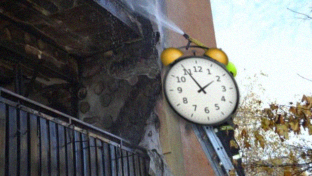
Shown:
**1:55**
